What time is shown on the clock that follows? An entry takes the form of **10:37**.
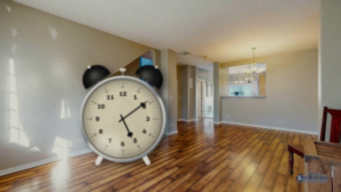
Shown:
**5:09**
